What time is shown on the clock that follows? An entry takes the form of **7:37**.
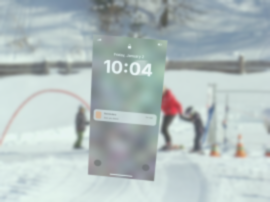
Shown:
**10:04**
